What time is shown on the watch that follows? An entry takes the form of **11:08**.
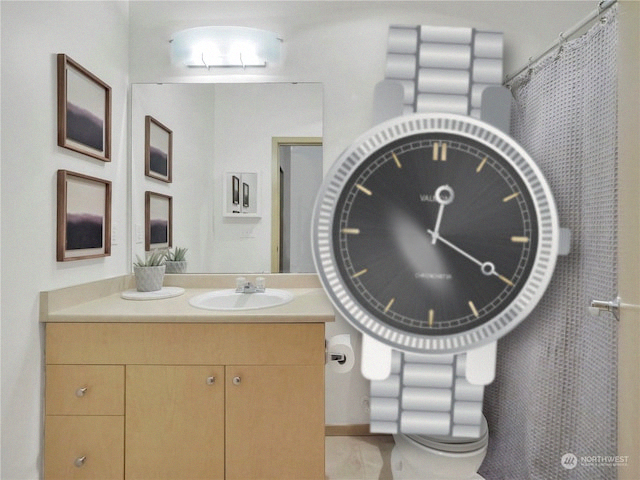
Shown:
**12:20**
